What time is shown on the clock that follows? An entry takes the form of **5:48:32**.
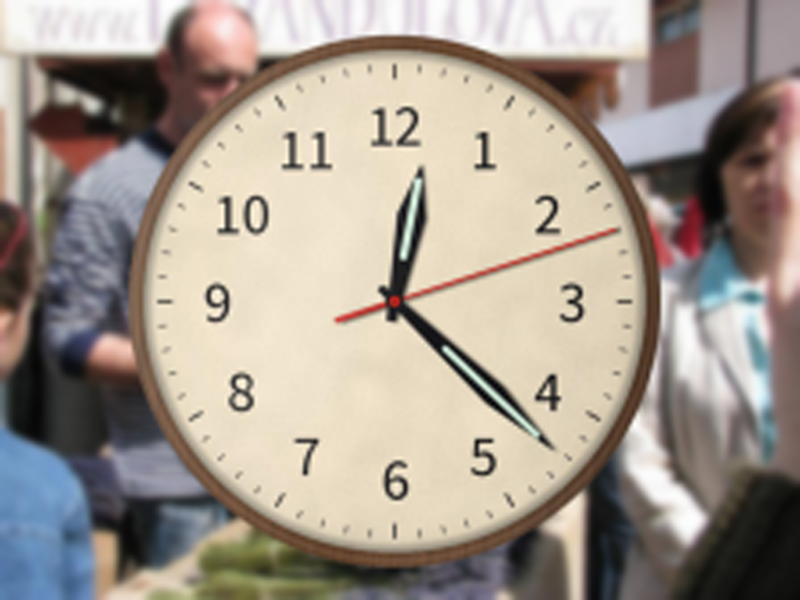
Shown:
**12:22:12**
